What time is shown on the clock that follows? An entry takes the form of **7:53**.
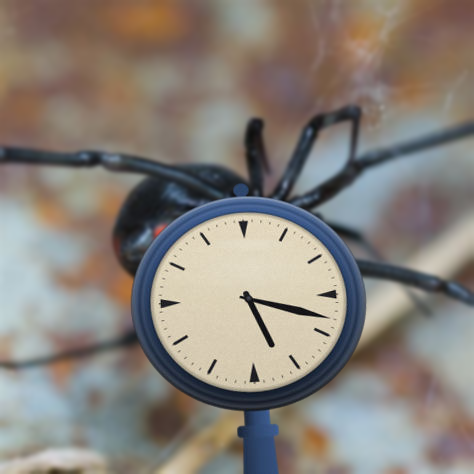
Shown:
**5:18**
